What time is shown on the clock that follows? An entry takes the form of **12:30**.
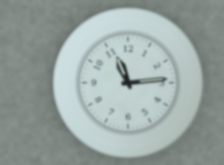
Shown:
**11:14**
